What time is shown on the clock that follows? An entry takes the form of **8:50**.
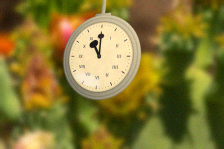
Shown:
**11:00**
